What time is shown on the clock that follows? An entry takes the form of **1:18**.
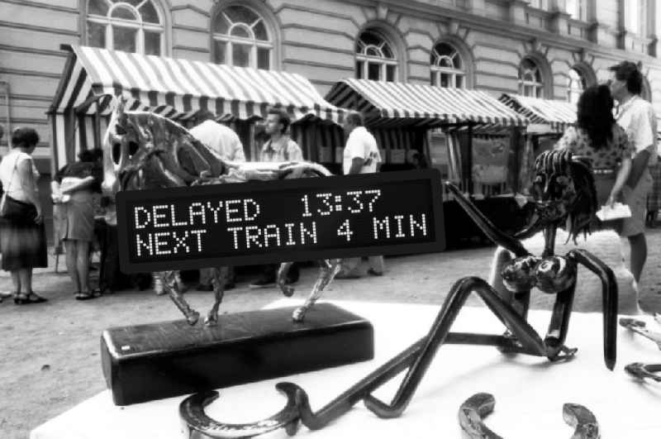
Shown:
**13:37**
